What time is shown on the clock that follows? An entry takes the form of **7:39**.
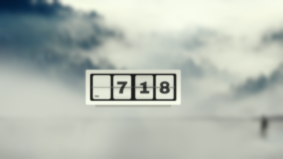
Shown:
**7:18**
